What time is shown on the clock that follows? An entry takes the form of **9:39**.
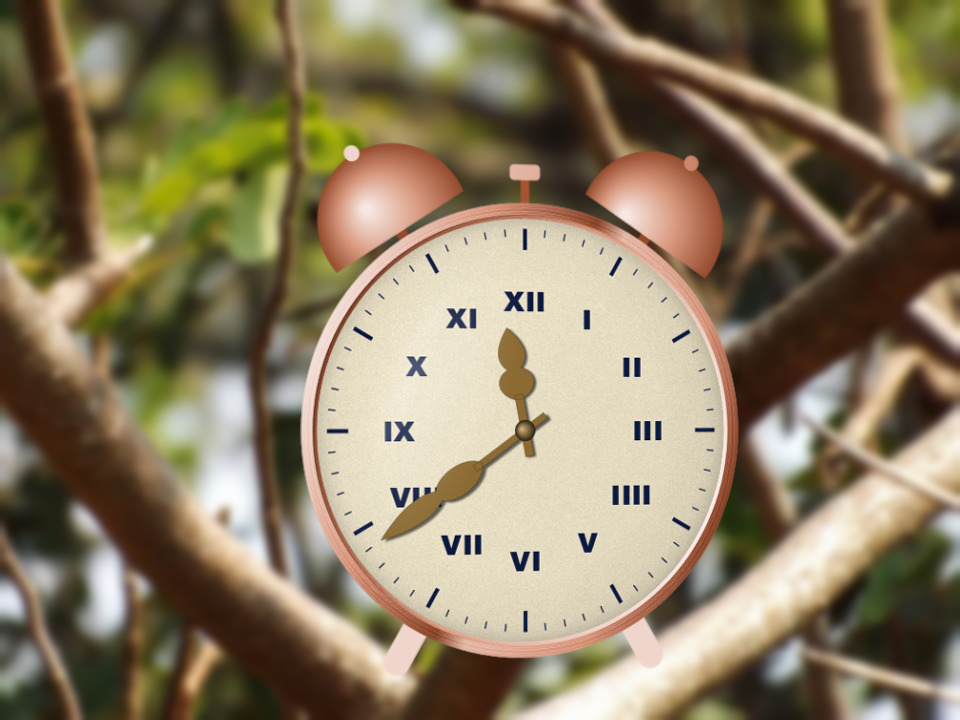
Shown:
**11:39**
